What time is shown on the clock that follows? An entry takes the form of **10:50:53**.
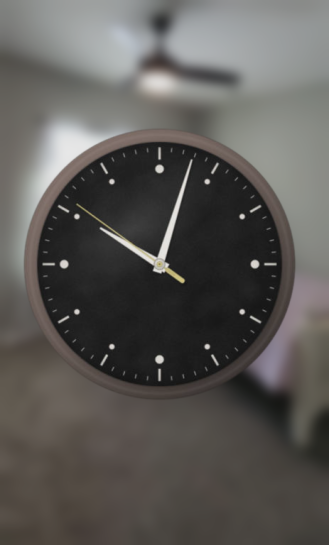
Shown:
**10:02:51**
